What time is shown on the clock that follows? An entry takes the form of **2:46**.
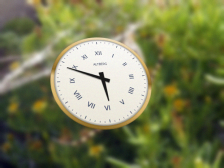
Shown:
**5:49**
